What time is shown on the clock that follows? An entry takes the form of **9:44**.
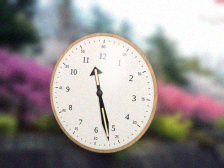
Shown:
**11:27**
